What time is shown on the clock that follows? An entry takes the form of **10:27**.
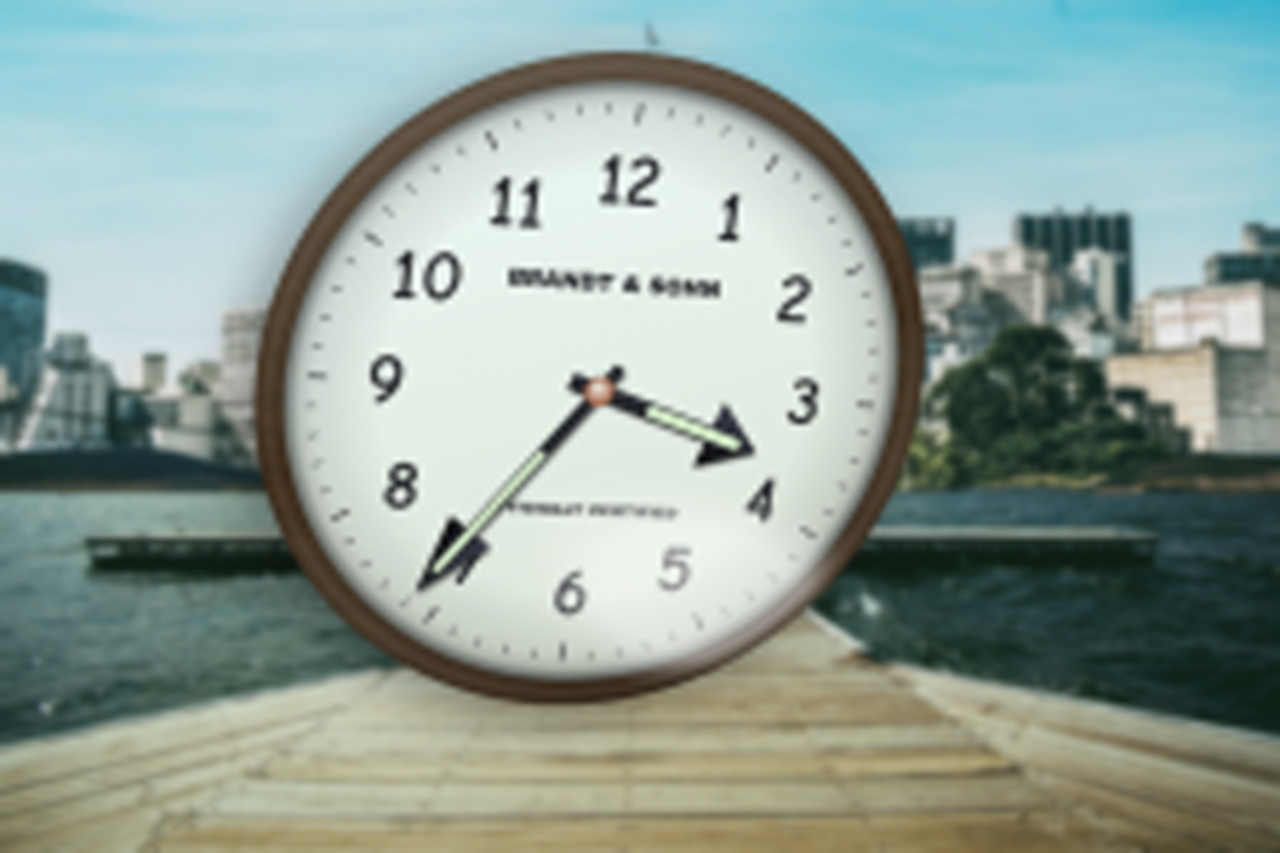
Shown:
**3:36**
